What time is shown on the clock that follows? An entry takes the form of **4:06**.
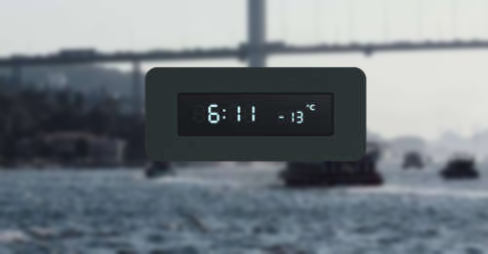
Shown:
**6:11**
